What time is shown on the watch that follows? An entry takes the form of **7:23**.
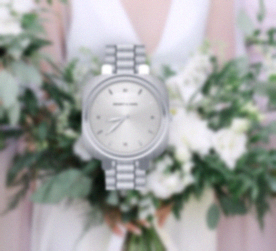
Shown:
**8:38**
